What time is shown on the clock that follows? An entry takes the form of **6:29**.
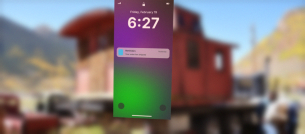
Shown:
**6:27**
